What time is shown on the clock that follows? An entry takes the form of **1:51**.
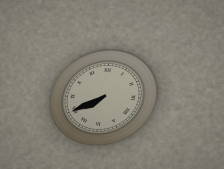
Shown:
**7:40**
